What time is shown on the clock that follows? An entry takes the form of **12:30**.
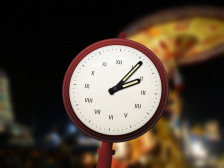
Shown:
**2:06**
